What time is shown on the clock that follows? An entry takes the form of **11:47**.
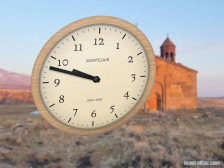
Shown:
**9:48**
